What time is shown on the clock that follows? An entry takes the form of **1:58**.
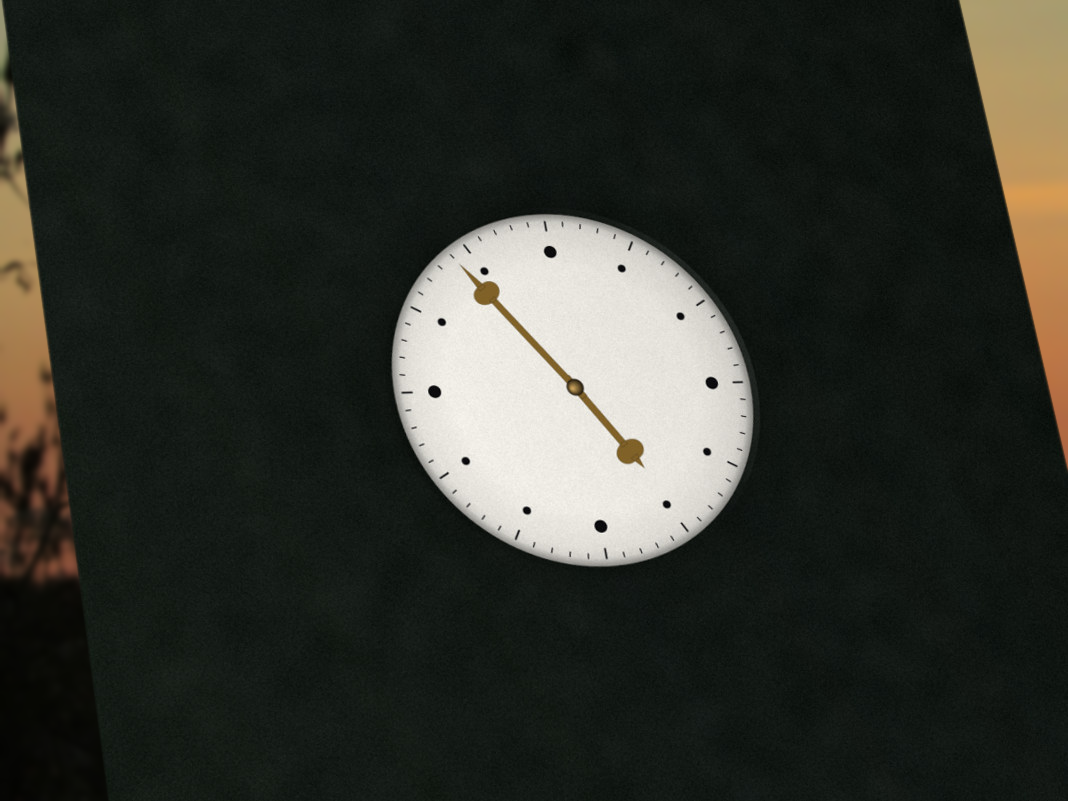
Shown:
**4:54**
